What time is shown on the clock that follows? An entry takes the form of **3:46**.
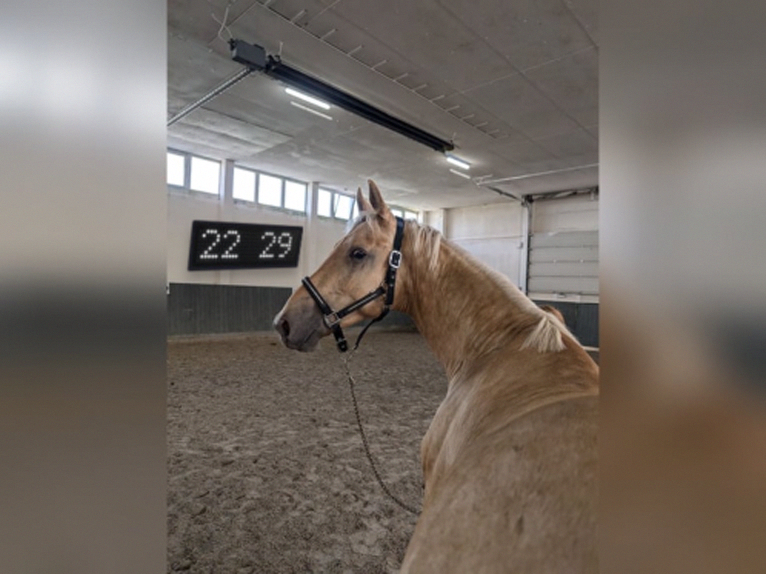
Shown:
**22:29**
